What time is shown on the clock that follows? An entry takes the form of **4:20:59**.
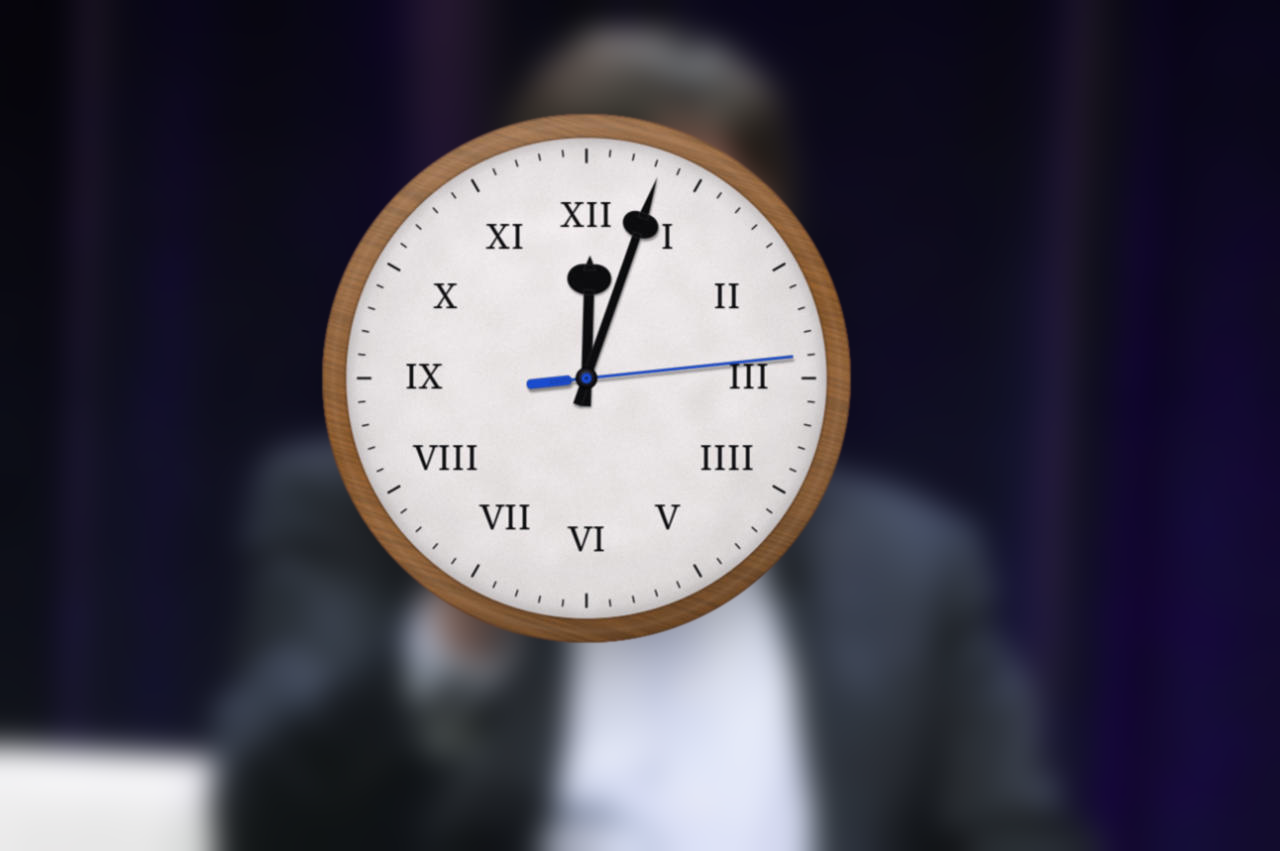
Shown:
**12:03:14**
